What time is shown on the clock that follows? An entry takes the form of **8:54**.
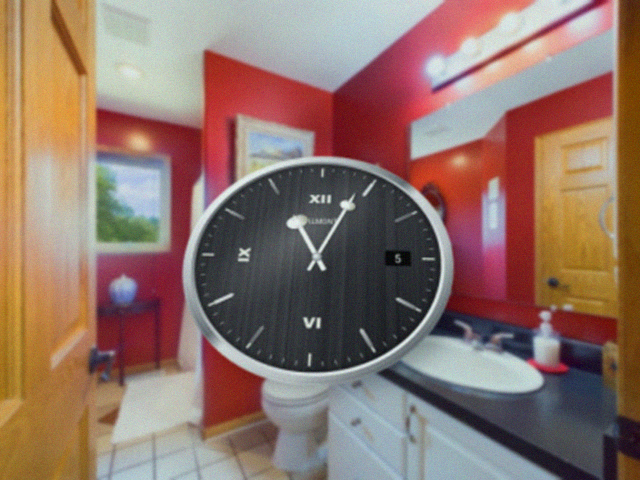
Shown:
**11:04**
